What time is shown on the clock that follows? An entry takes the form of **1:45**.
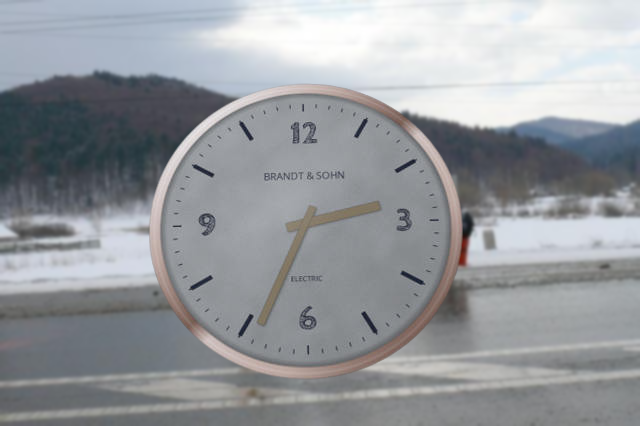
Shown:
**2:34**
